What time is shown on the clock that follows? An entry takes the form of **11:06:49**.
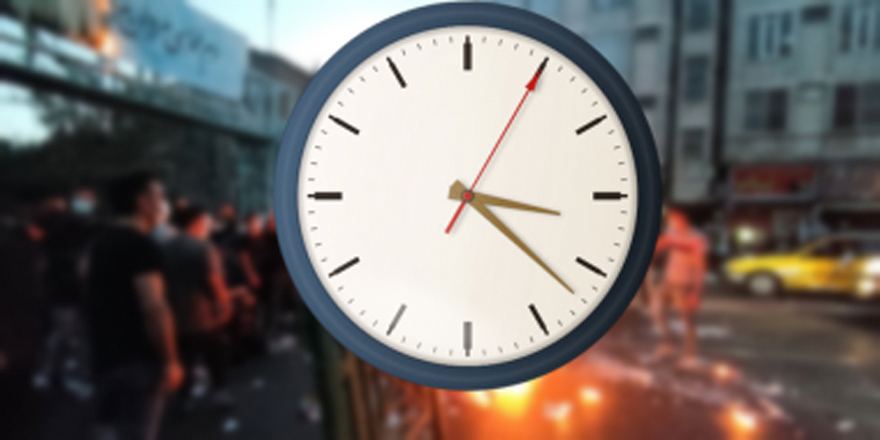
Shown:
**3:22:05**
